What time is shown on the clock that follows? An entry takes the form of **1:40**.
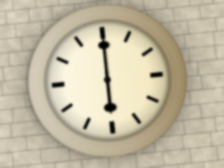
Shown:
**6:00**
